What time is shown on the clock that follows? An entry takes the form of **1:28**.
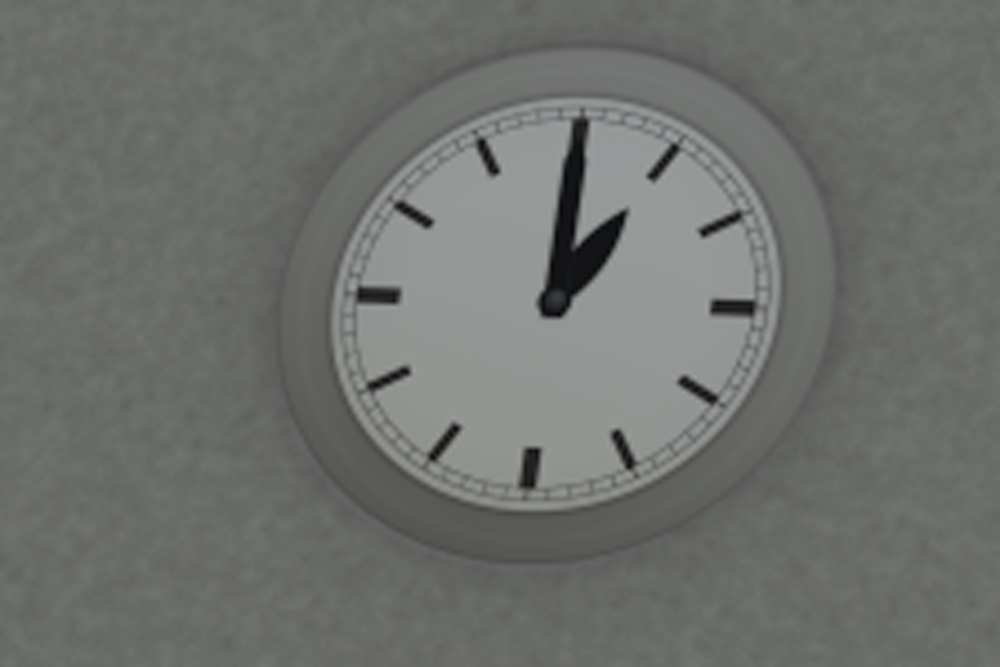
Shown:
**1:00**
